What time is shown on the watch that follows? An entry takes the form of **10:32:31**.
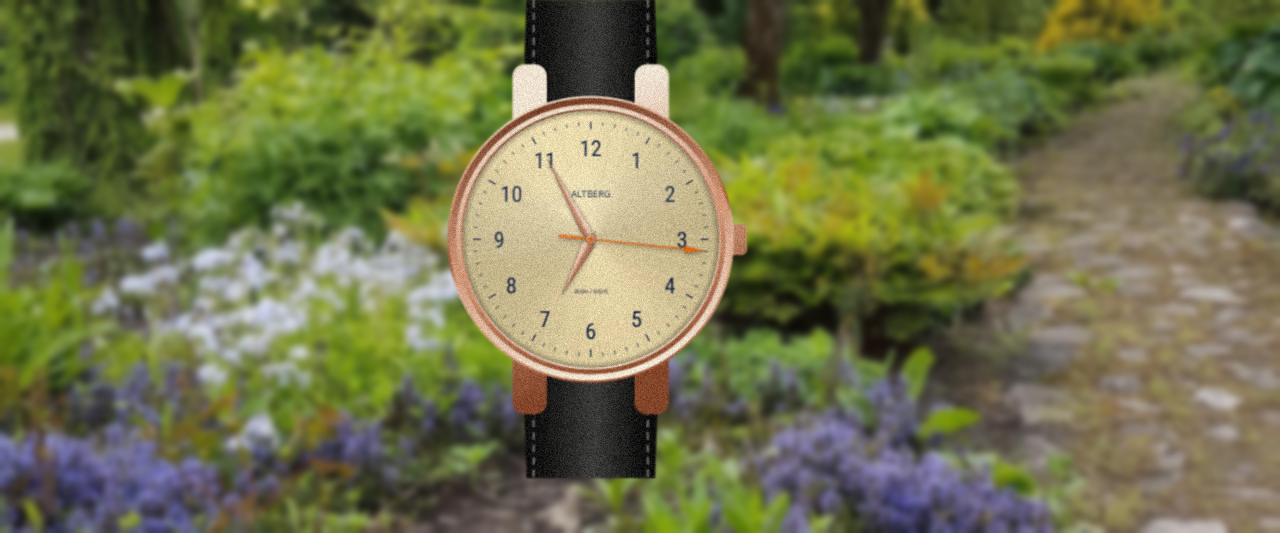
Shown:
**6:55:16**
